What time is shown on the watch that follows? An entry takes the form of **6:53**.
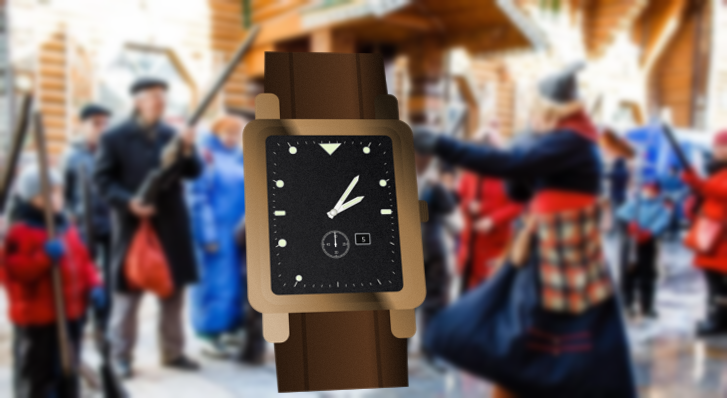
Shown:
**2:06**
